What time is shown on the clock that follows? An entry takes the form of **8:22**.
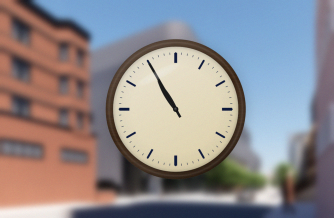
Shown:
**10:55**
